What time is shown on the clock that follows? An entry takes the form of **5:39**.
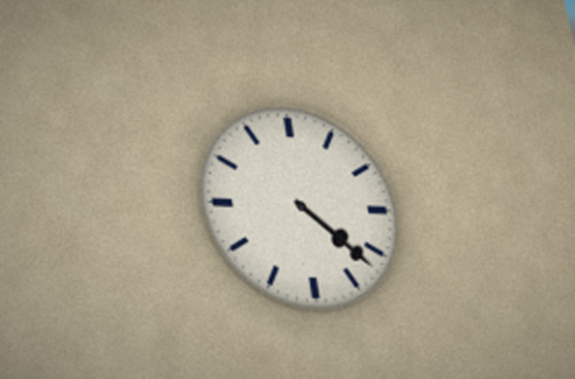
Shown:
**4:22**
